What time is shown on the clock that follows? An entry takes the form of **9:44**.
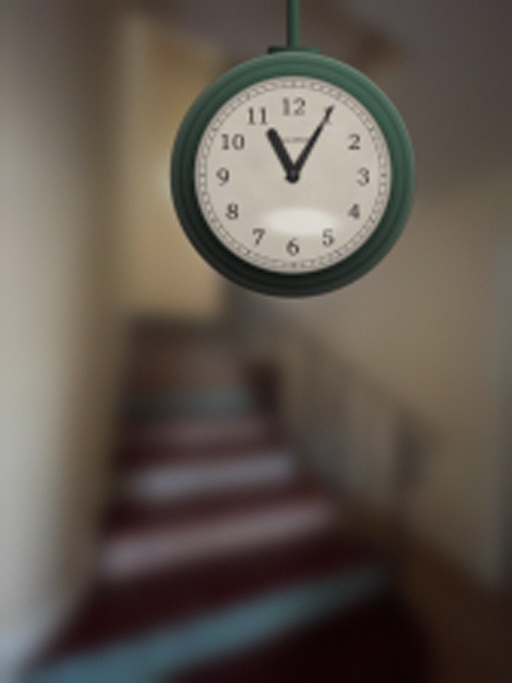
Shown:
**11:05**
